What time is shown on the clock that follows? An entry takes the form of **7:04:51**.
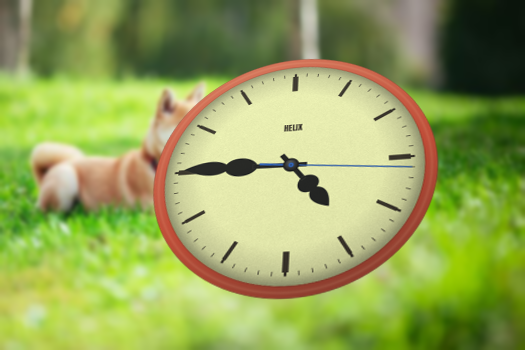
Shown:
**4:45:16**
